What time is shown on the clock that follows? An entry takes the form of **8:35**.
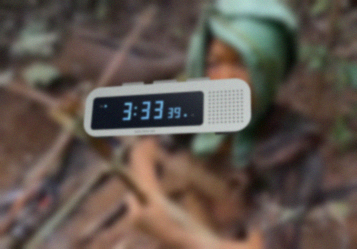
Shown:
**3:33**
